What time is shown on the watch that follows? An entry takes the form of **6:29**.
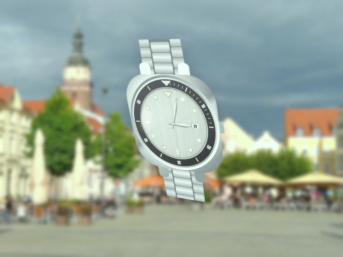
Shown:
**3:03**
